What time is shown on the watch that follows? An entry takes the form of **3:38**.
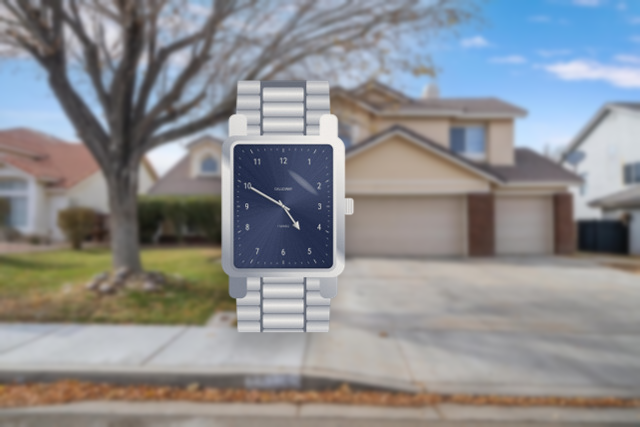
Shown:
**4:50**
